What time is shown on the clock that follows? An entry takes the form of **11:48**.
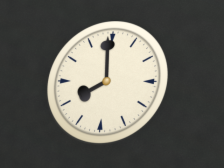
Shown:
**7:59**
